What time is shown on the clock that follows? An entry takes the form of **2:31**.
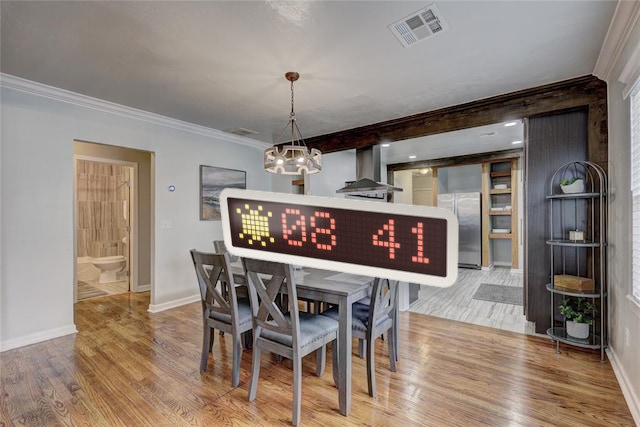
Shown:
**8:41**
